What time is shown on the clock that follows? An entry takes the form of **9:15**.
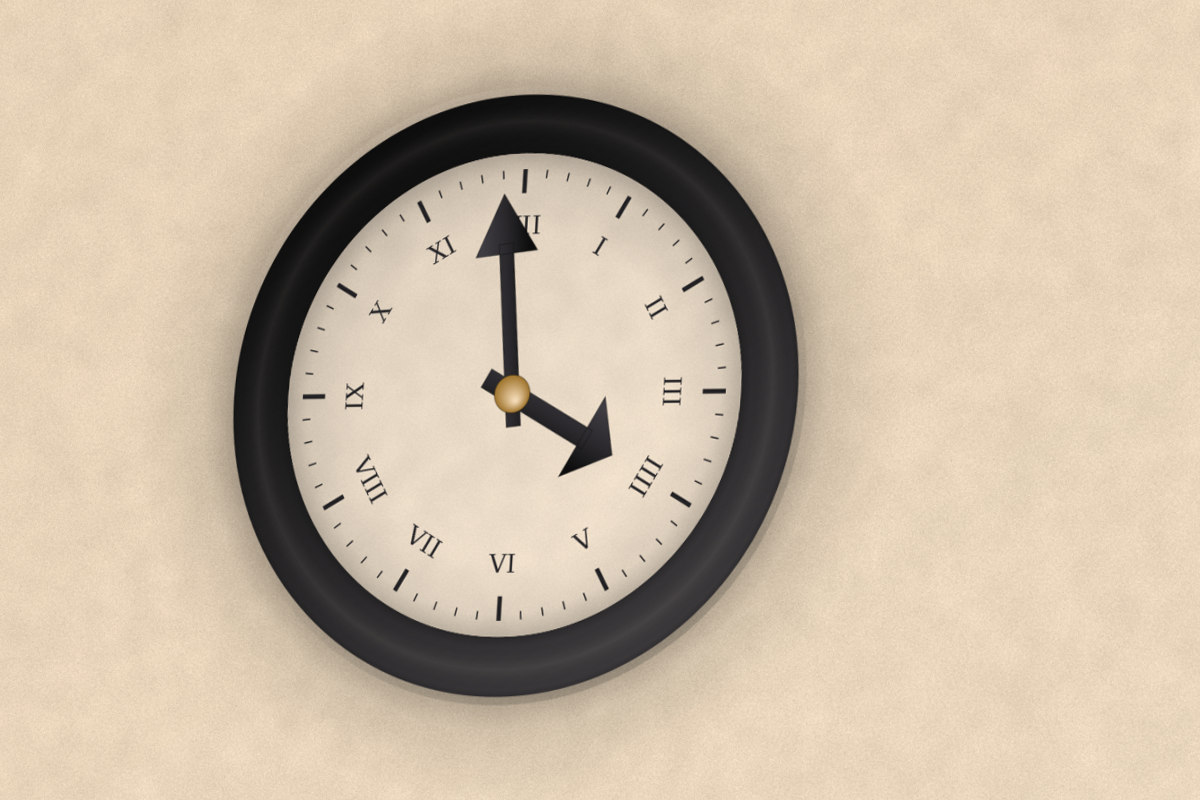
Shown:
**3:59**
